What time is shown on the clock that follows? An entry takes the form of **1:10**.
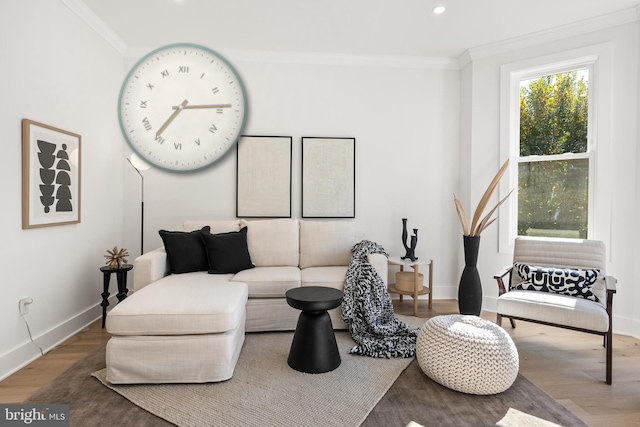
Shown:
**7:14**
